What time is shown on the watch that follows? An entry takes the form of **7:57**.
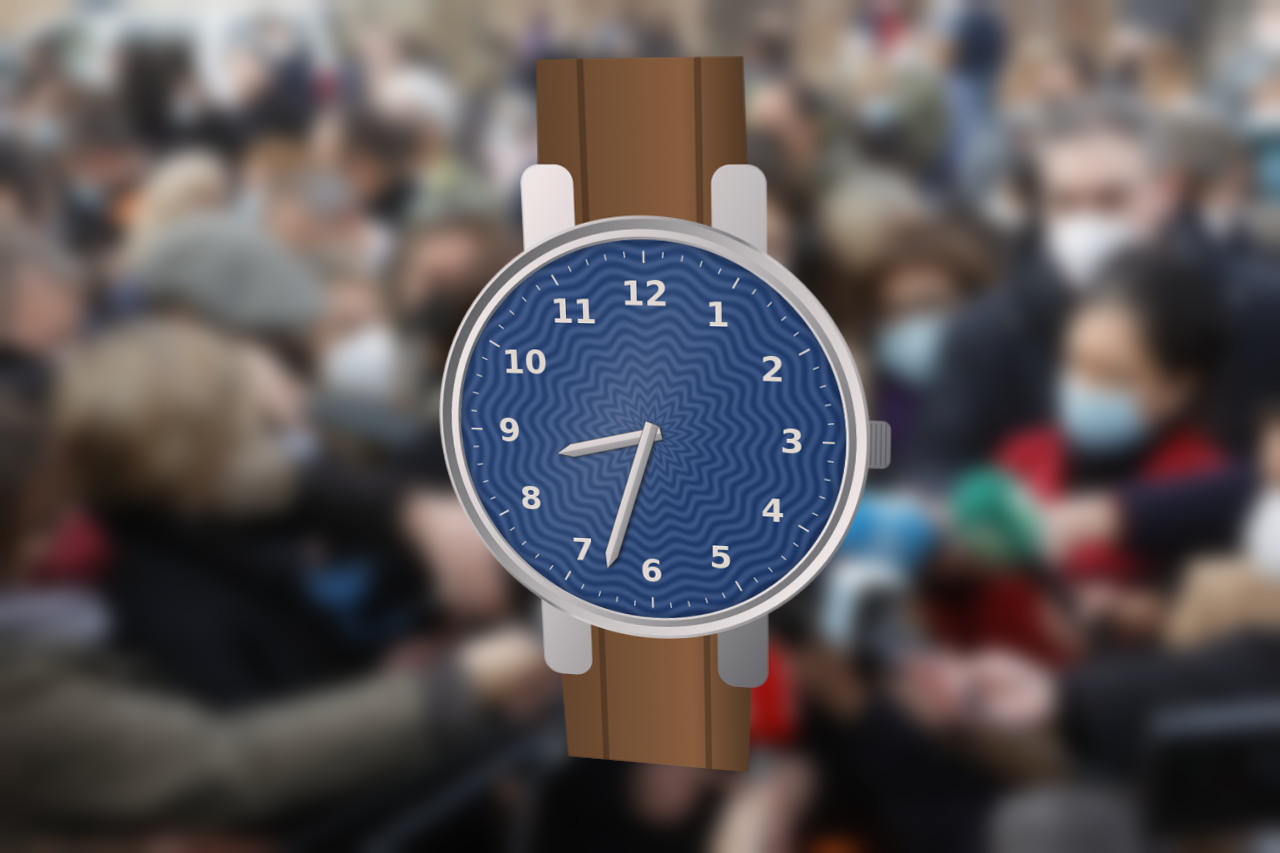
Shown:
**8:33**
